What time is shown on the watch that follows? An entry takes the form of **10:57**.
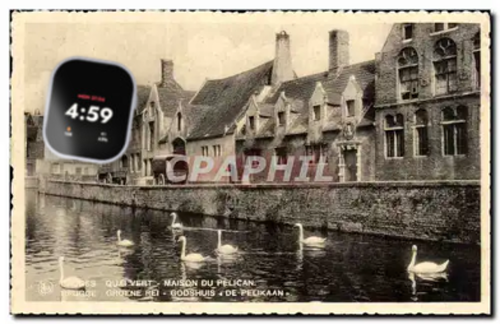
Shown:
**4:59**
